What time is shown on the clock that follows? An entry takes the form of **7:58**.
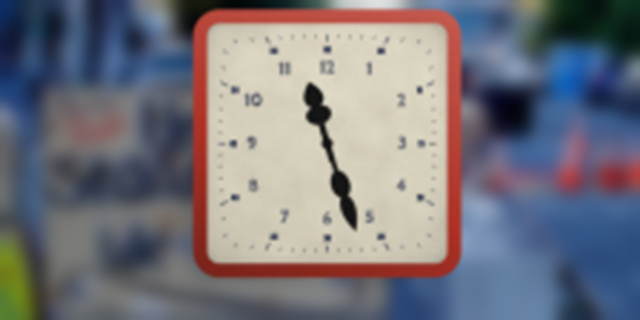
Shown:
**11:27**
